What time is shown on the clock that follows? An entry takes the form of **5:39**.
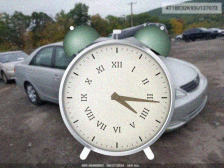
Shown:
**4:16**
